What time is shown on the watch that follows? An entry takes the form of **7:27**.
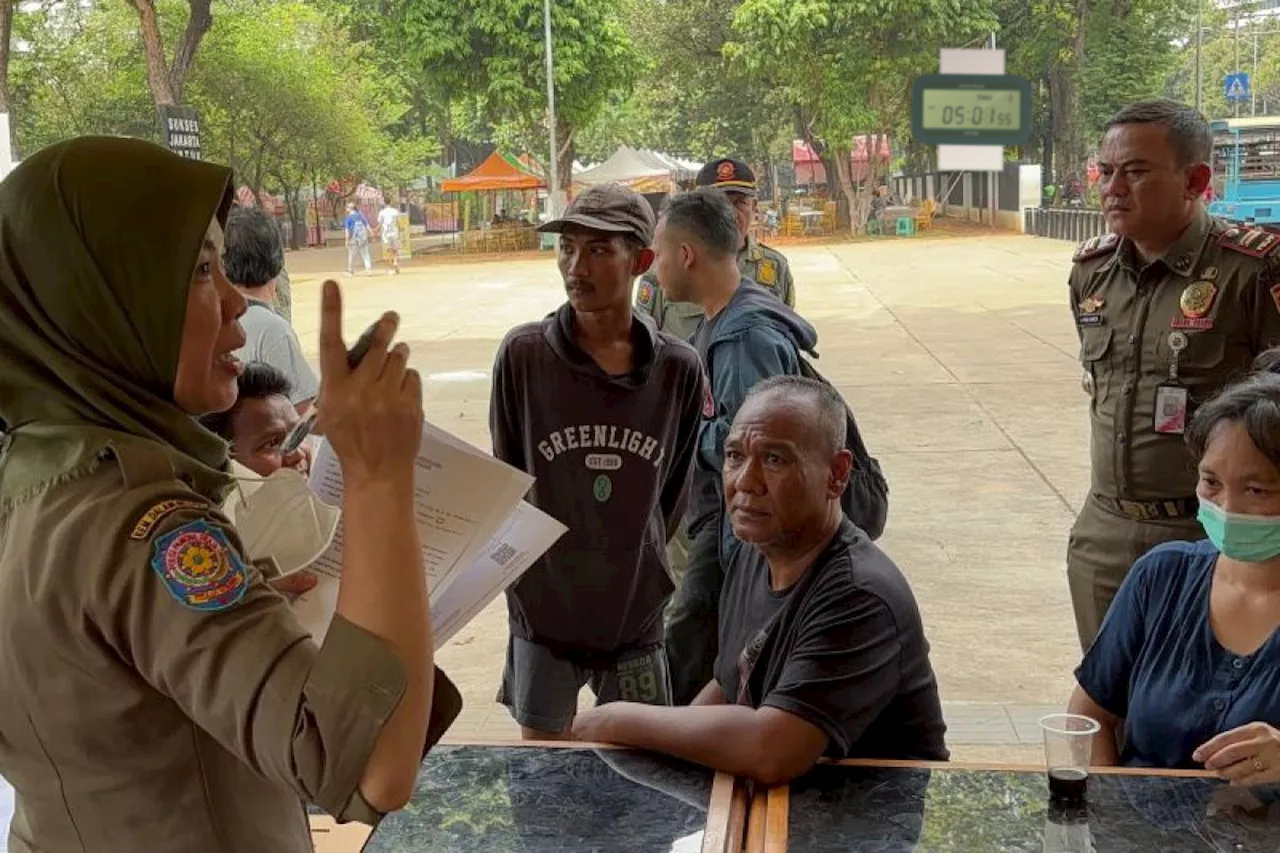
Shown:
**5:01**
